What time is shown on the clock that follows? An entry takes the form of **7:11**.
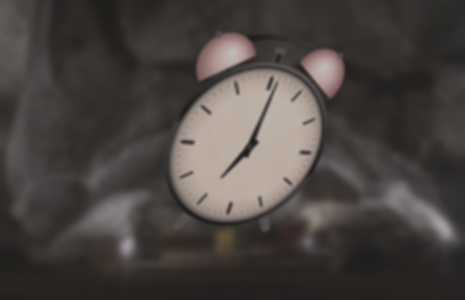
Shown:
**7:01**
